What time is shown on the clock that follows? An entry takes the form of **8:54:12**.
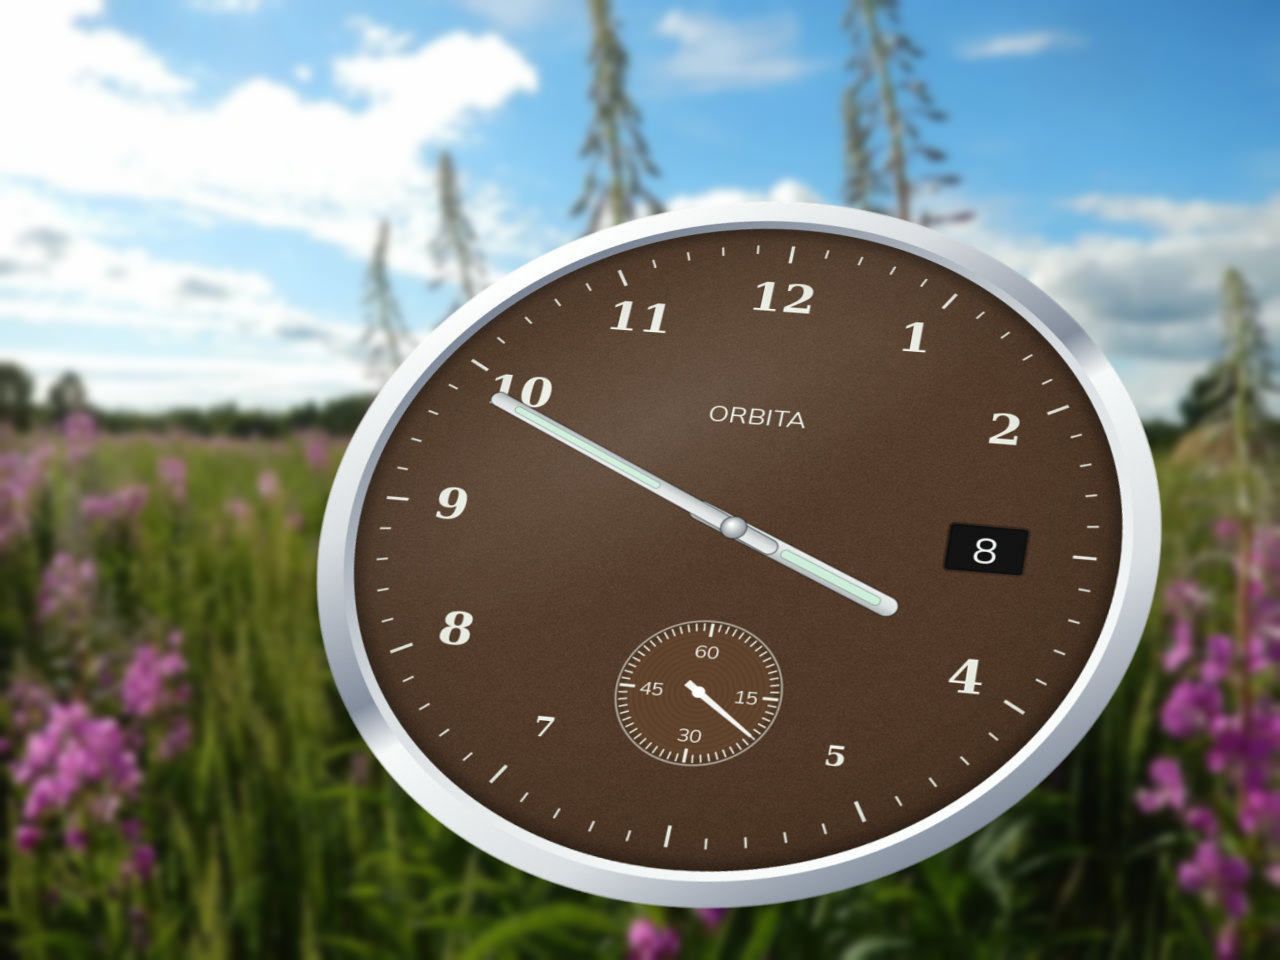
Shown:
**3:49:21**
